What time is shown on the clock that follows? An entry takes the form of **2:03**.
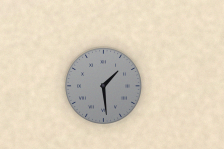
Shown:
**1:29**
